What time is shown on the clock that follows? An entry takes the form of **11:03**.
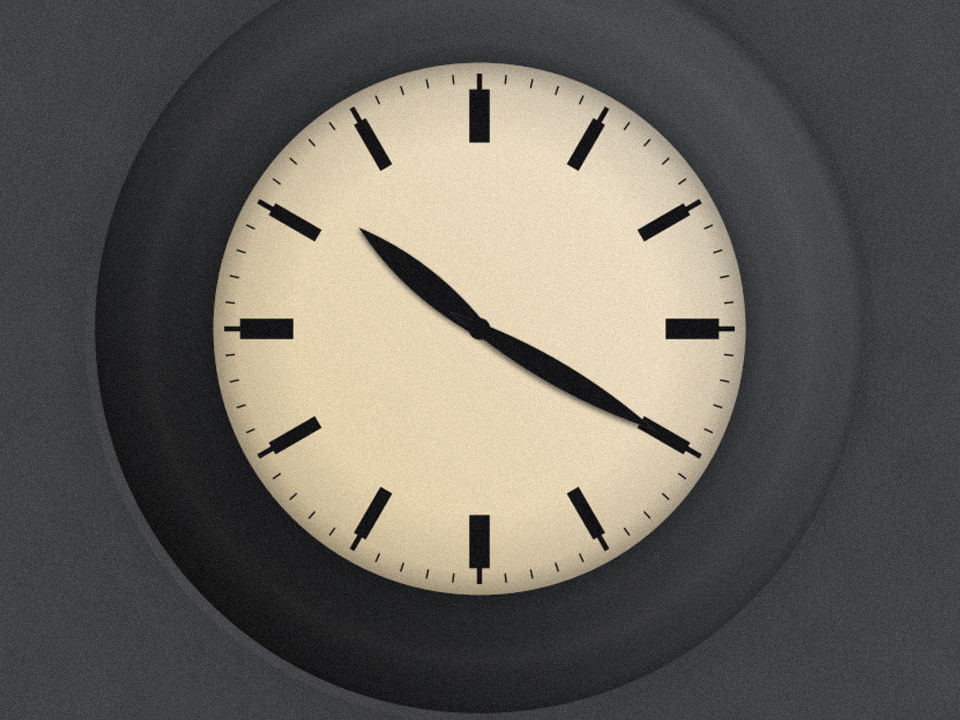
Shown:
**10:20**
